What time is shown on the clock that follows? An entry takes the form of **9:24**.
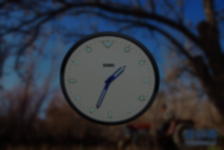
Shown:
**1:34**
